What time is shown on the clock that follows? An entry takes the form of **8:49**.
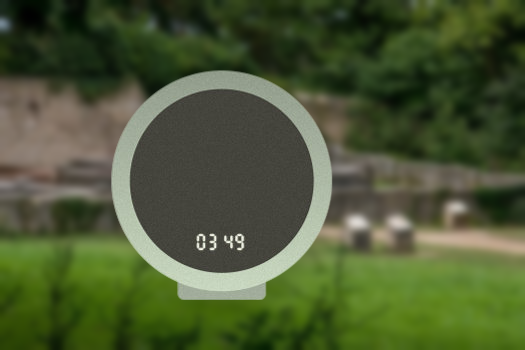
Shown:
**3:49**
